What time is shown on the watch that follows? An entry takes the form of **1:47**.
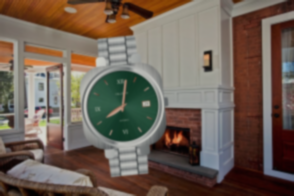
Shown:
**8:02**
